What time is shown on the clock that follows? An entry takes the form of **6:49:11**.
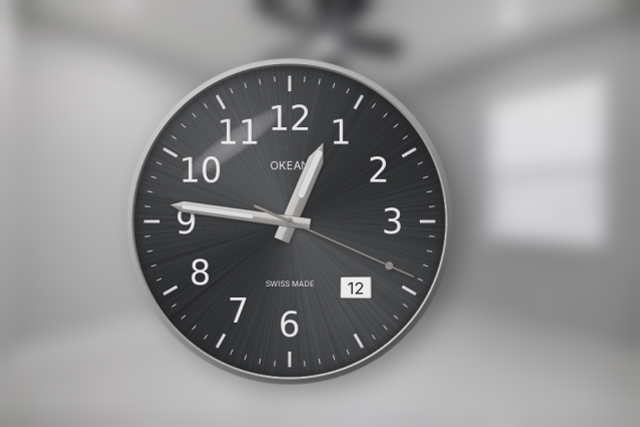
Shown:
**12:46:19**
